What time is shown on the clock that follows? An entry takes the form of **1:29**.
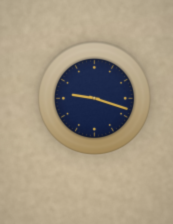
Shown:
**9:18**
